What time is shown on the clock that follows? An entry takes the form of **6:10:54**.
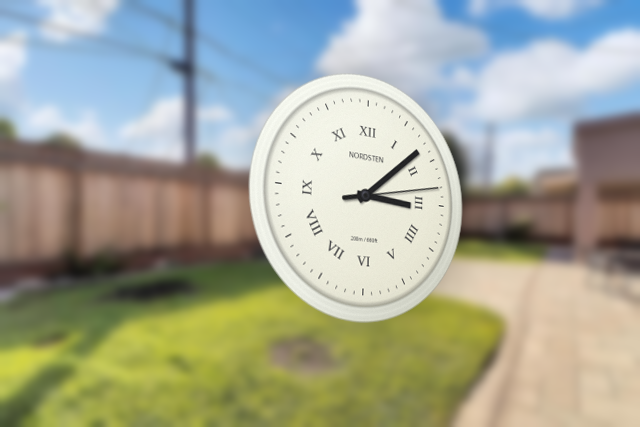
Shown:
**3:08:13**
